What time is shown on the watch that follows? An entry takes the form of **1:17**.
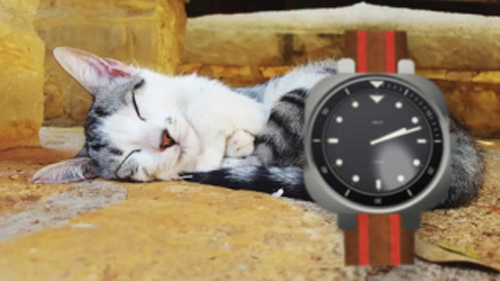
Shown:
**2:12**
